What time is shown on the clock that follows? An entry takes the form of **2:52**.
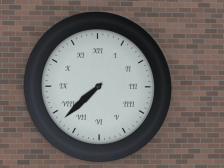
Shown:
**7:38**
